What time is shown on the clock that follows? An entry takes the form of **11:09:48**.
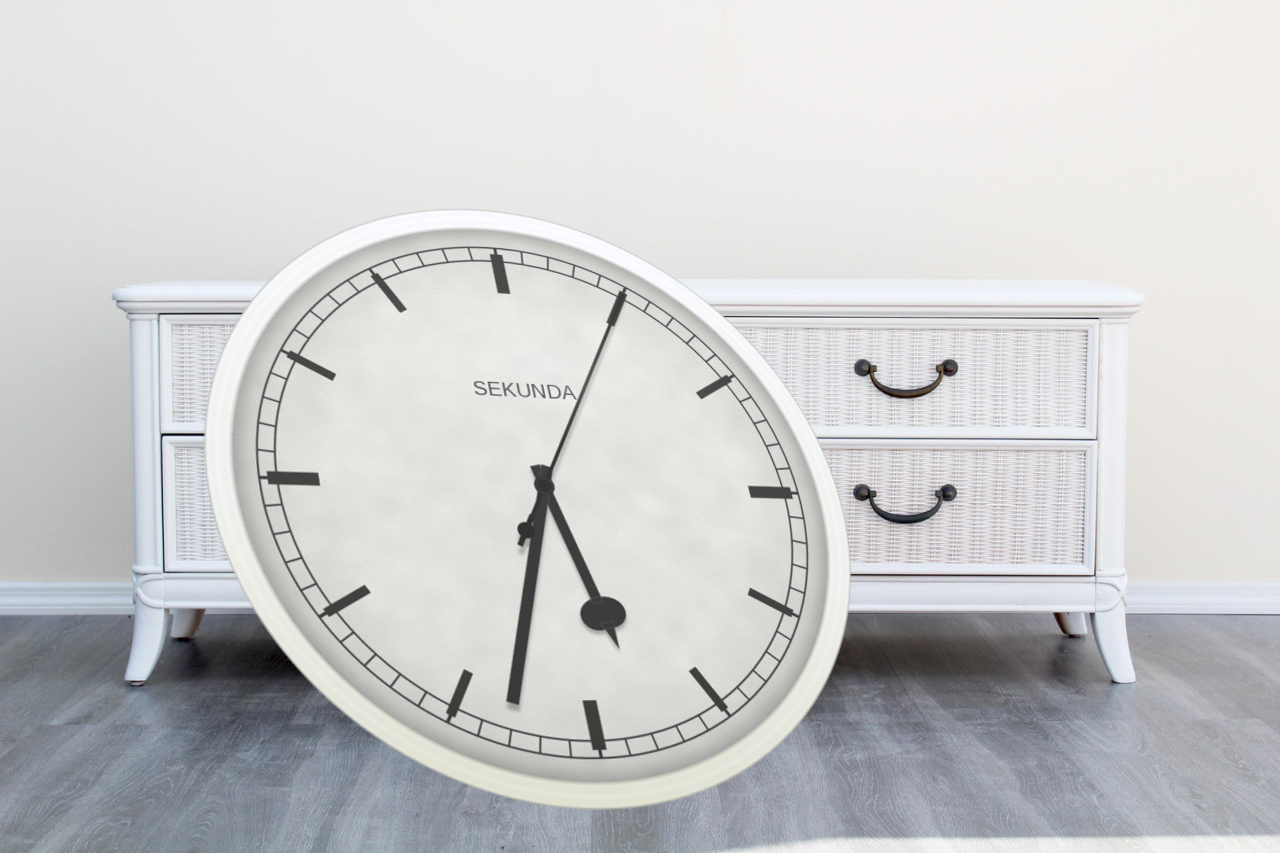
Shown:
**5:33:05**
